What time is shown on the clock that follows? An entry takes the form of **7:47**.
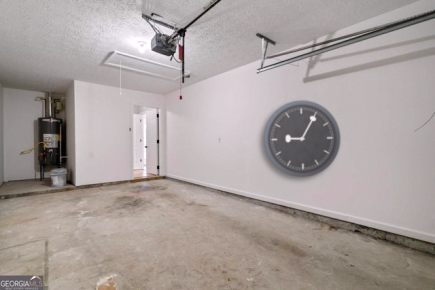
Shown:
**9:05**
